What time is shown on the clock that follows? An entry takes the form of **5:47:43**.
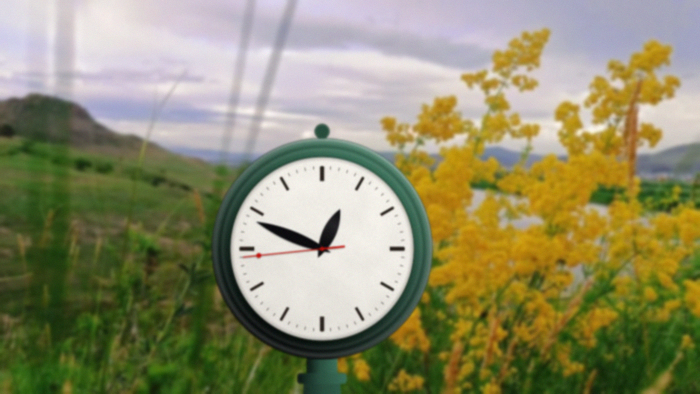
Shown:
**12:48:44**
